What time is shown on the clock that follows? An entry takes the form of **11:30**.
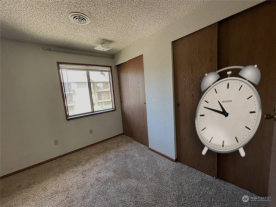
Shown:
**10:48**
